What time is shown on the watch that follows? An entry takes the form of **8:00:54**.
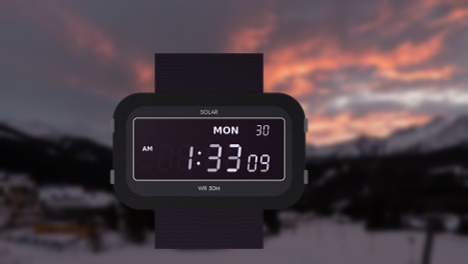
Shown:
**1:33:09**
